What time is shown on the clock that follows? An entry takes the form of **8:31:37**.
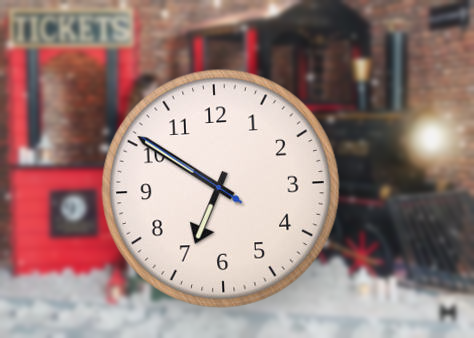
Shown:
**6:50:51**
